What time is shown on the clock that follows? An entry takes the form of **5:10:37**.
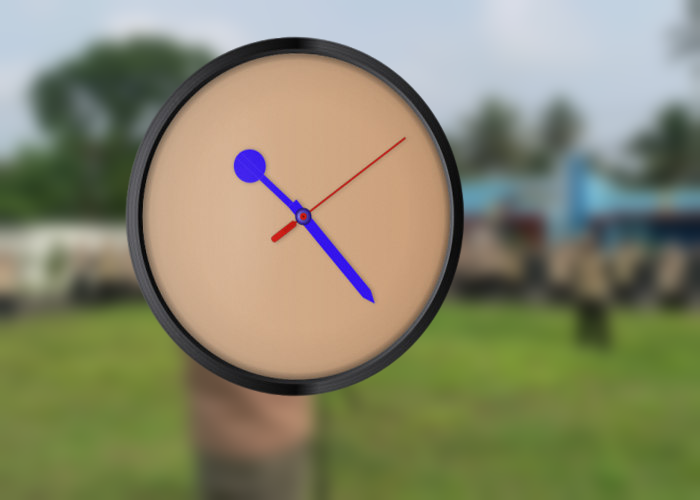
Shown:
**10:23:09**
